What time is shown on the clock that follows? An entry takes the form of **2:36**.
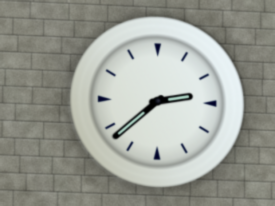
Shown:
**2:38**
